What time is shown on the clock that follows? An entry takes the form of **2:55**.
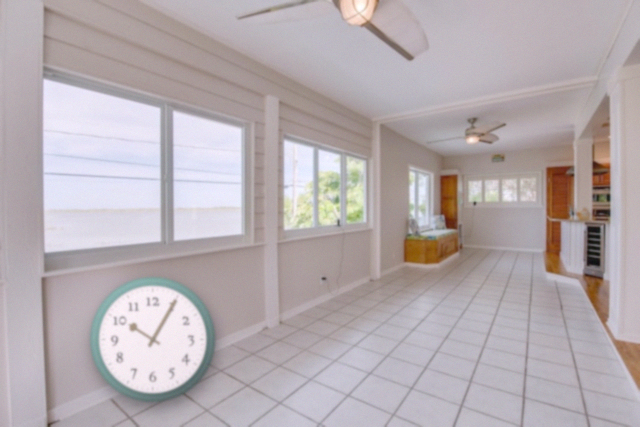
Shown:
**10:05**
